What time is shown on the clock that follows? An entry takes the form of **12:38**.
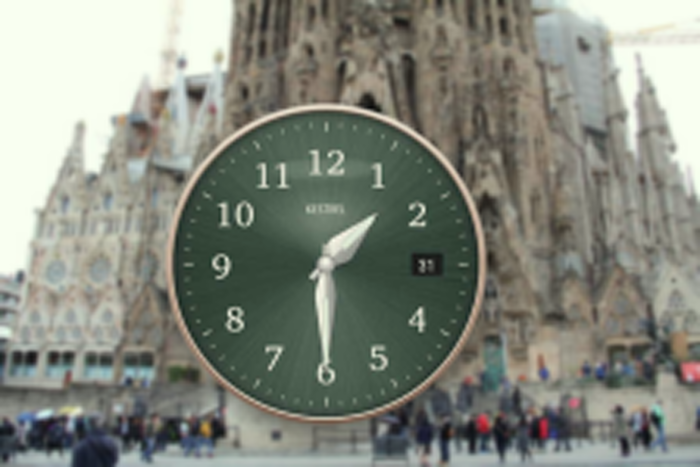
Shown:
**1:30**
